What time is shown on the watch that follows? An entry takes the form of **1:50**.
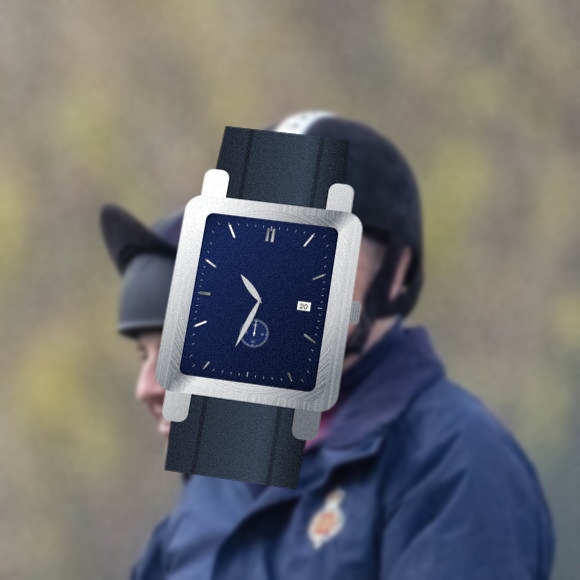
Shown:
**10:33**
